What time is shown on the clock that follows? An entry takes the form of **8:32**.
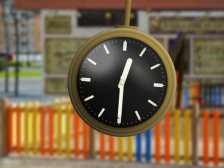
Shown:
**12:30**
